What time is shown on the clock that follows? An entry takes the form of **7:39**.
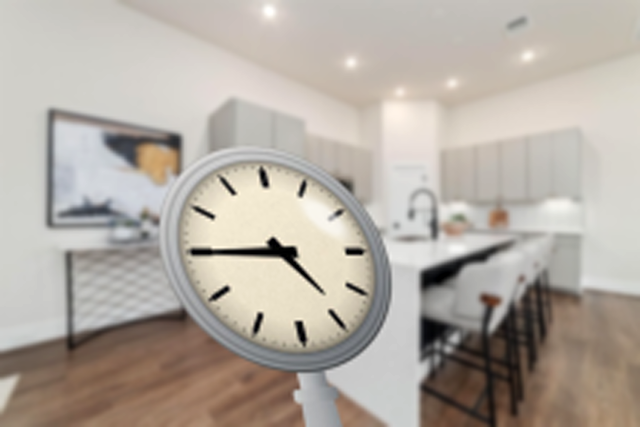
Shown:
**4:45**
